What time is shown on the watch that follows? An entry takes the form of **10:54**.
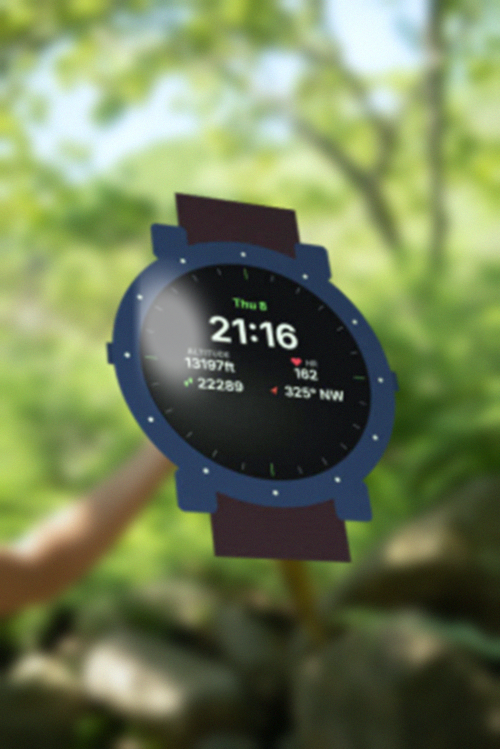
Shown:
**21:16**
